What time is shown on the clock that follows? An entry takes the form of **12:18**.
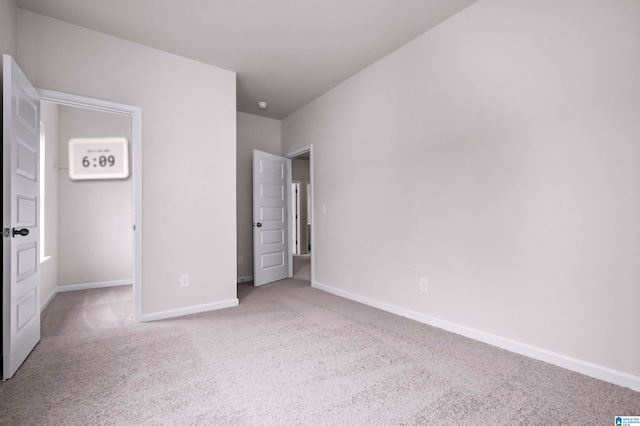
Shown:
**6:09**
